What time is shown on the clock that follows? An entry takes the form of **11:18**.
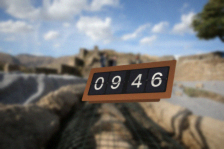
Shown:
**9:46**
